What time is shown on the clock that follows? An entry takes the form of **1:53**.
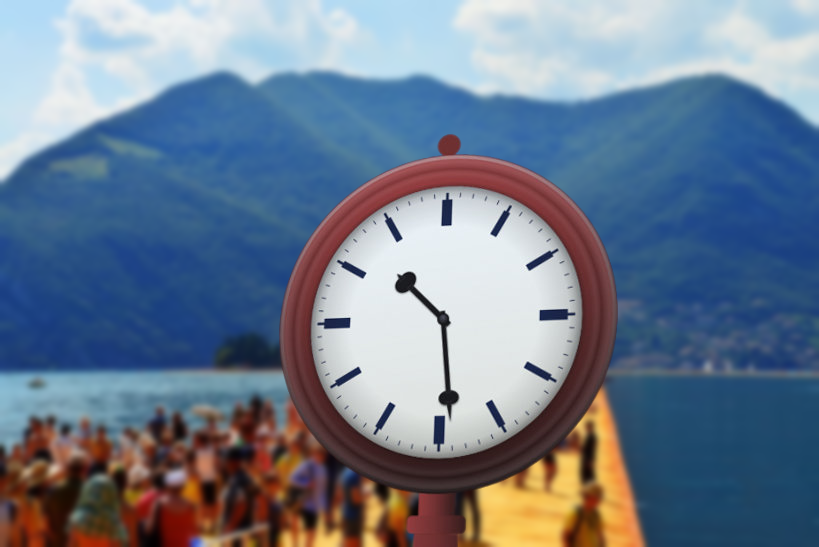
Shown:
**10:29**
